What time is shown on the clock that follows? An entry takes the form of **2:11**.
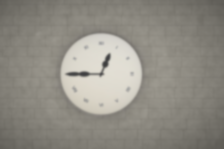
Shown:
**12:45**
